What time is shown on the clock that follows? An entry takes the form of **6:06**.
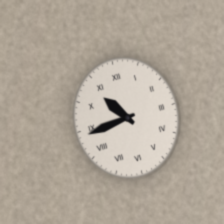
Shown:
**10:44**
